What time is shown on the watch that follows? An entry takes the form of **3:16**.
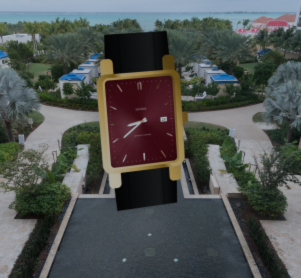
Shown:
**8:39**
